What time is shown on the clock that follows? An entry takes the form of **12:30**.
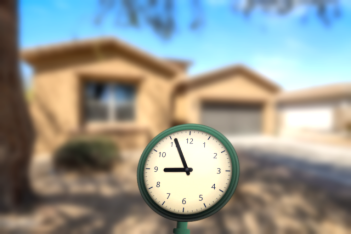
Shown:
**8:56**
